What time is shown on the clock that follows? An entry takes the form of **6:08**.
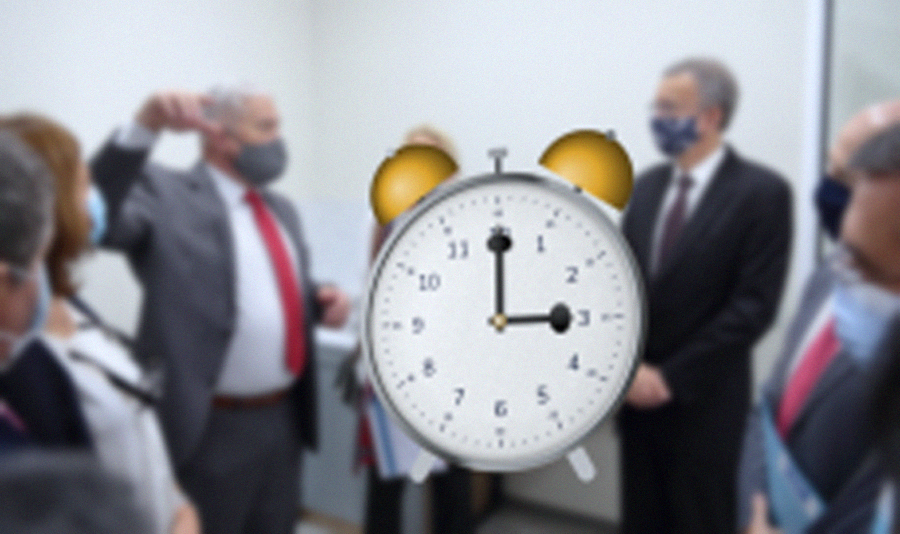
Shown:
**3:00**
